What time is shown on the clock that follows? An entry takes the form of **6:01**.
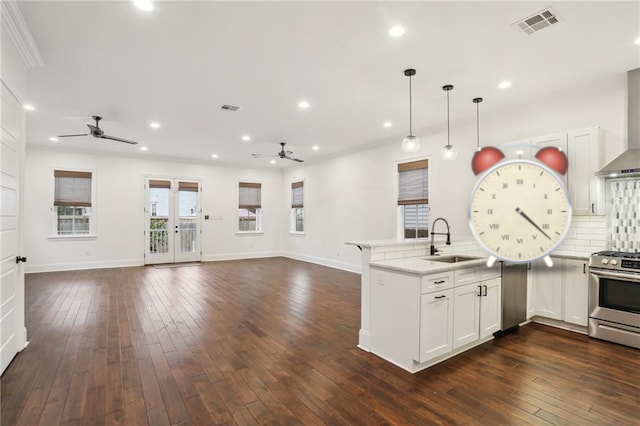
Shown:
**4:22**
